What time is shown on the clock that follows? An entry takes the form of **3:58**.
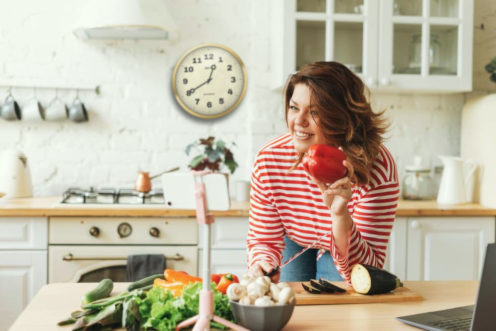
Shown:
**12:40**
